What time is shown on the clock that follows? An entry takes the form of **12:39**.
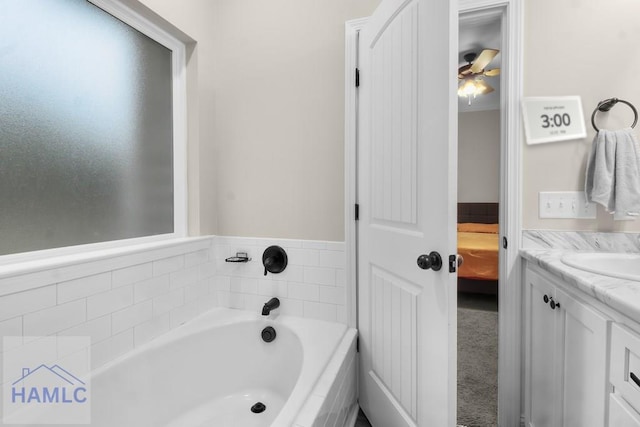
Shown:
**3:00**
